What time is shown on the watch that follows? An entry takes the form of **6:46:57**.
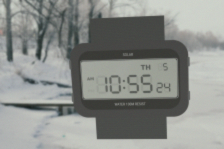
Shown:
**10:55:24**
